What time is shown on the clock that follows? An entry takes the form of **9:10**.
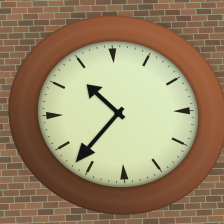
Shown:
**10:37**
